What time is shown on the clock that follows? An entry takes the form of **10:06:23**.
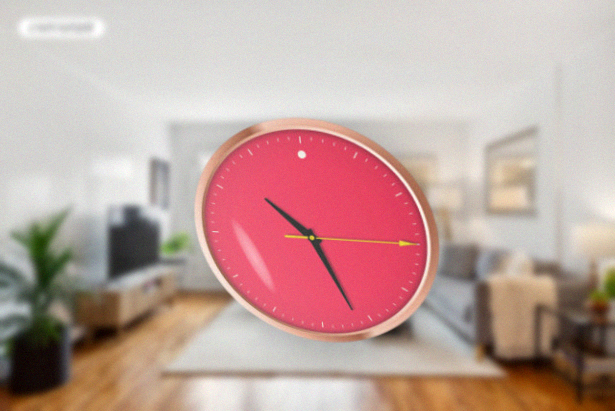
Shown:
**10:26:15**
